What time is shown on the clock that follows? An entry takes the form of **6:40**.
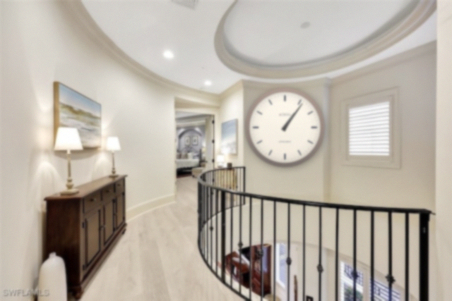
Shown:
**1:06**
